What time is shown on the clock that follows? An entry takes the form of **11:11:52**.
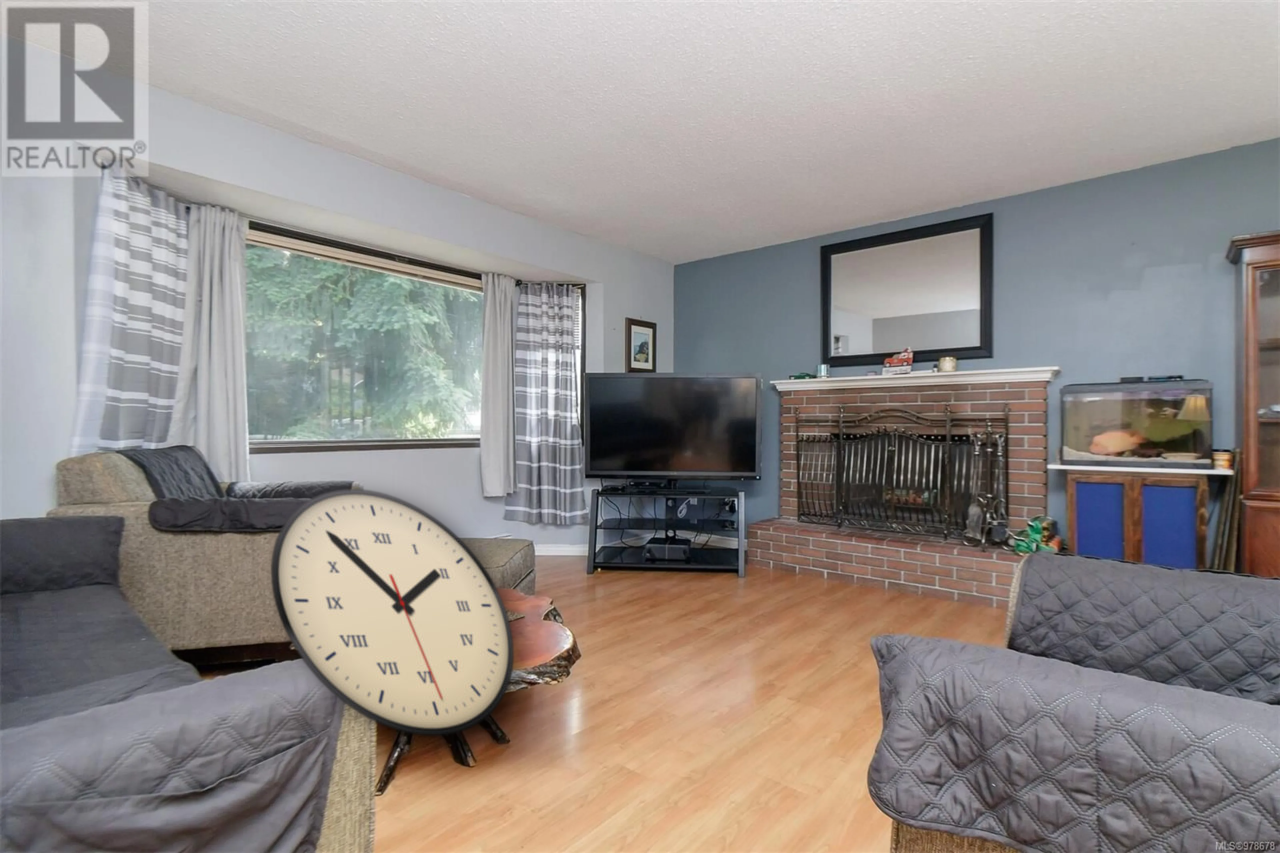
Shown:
**1:53:29**
